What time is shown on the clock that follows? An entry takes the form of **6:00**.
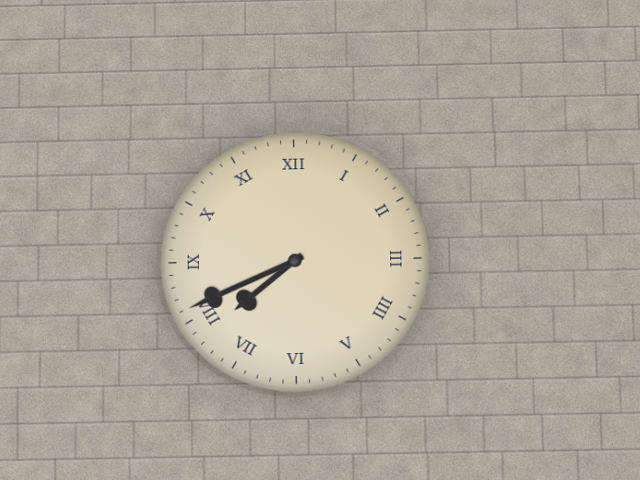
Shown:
**7:41**
